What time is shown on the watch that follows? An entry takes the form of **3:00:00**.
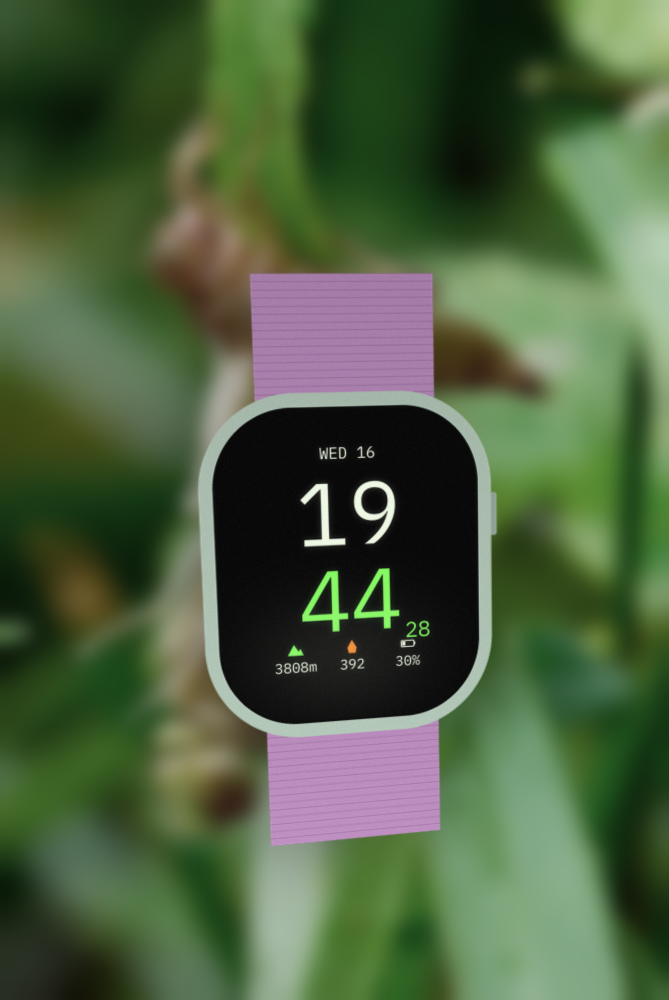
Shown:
**19:44:28**
